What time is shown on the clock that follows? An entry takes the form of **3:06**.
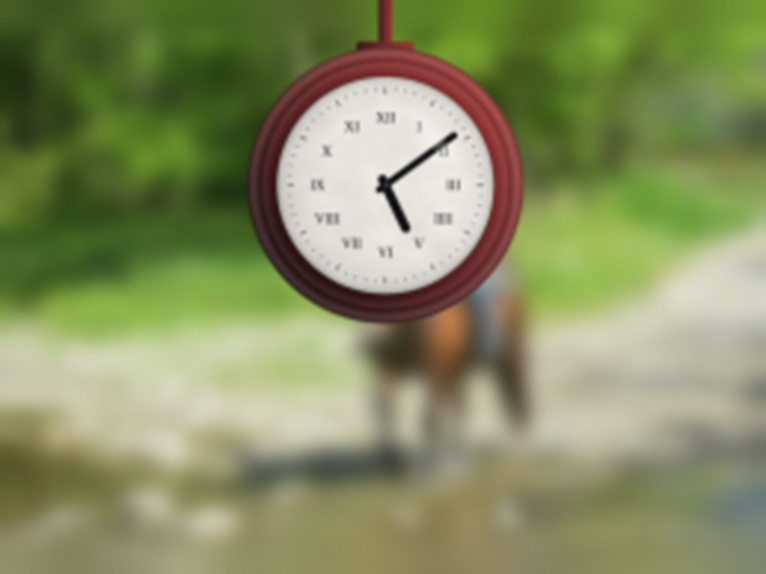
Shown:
**5:09**
